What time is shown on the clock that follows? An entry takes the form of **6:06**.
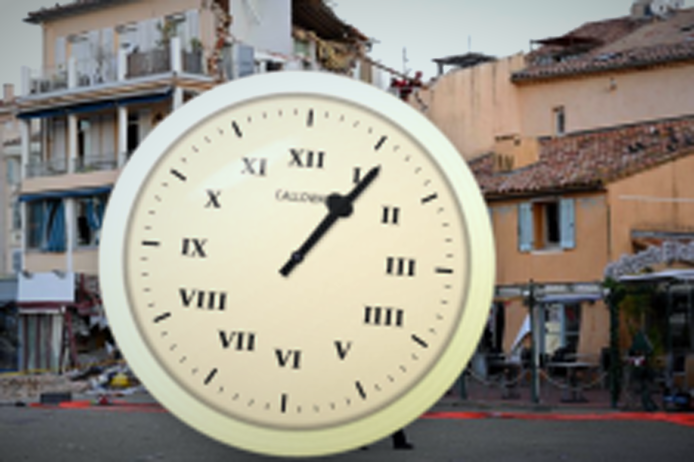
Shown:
**1:06**
